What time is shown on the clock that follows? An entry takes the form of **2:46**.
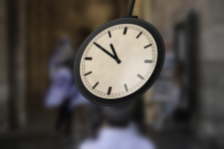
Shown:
**10:50**
